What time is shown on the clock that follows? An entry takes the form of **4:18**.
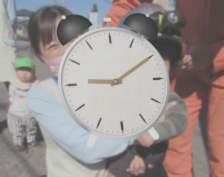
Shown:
**9:10**
